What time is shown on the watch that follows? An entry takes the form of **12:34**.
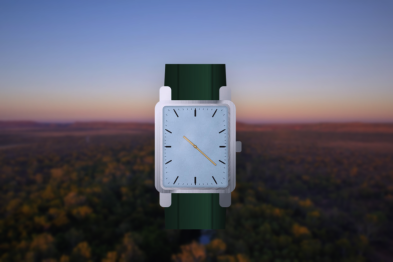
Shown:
**10:22**
